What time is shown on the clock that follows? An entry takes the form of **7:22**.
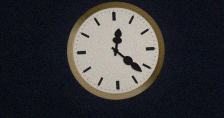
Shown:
**12:22**
